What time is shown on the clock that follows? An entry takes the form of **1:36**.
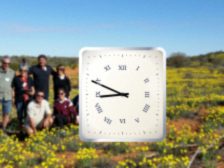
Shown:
**8:49**
